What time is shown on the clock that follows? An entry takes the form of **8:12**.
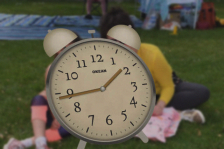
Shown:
**1:44**
